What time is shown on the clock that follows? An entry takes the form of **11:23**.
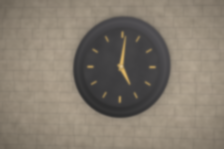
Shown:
**5:01**
